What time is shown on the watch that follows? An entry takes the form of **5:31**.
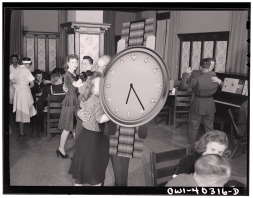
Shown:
**6:24**
